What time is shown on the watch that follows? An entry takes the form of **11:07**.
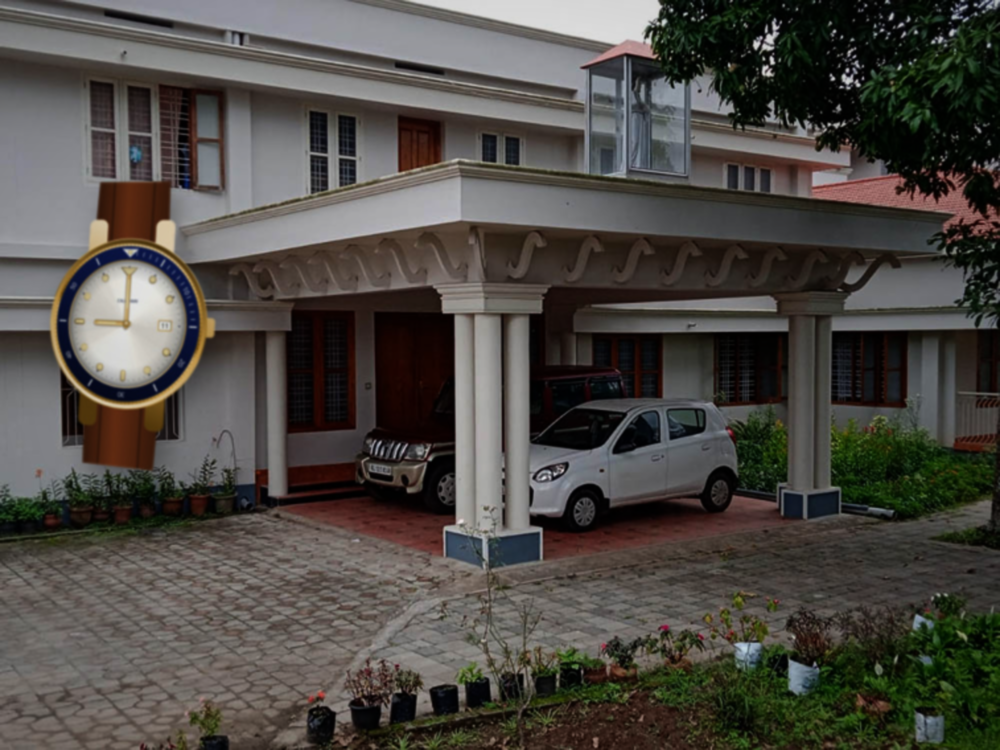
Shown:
**9:00**
